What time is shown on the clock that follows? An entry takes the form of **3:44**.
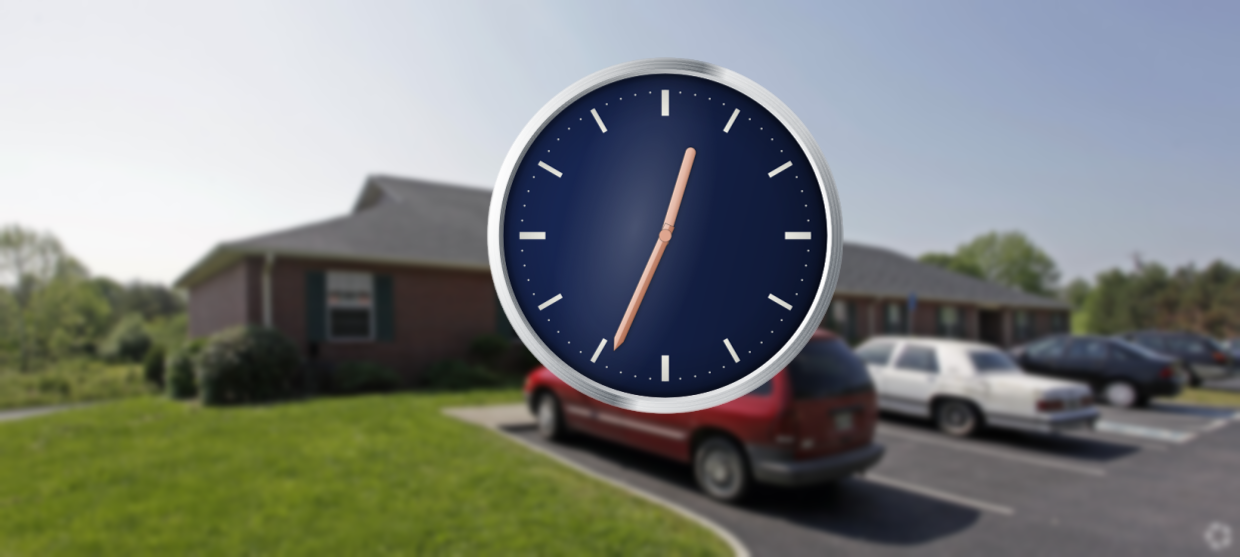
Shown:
**12:34**
